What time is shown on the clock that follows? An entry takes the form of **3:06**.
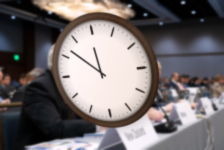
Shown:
**11:52**
